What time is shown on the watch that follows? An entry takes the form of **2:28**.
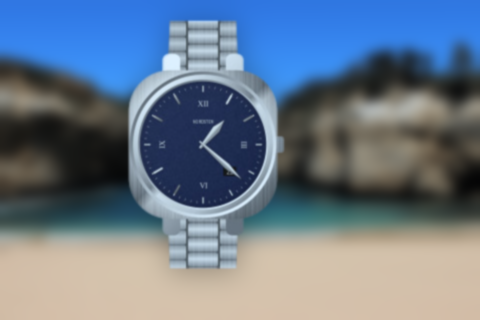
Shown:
**1:22**
